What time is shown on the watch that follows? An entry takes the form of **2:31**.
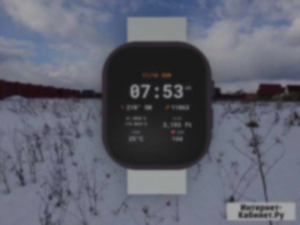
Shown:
**7:53**
